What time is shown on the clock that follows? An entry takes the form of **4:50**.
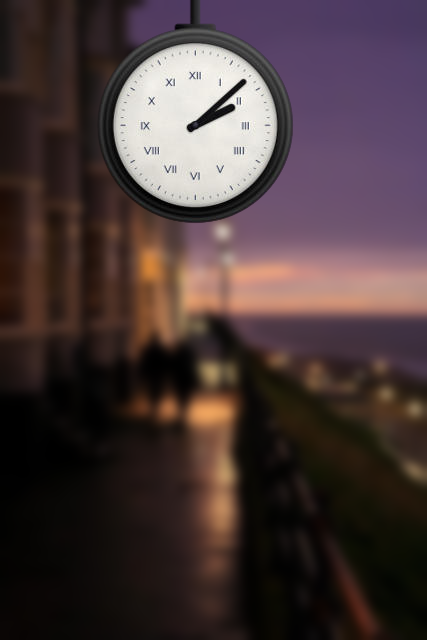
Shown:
**2:08**
